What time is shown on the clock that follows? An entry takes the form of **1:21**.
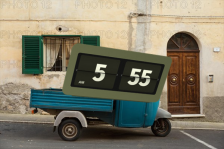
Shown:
**5:55**
